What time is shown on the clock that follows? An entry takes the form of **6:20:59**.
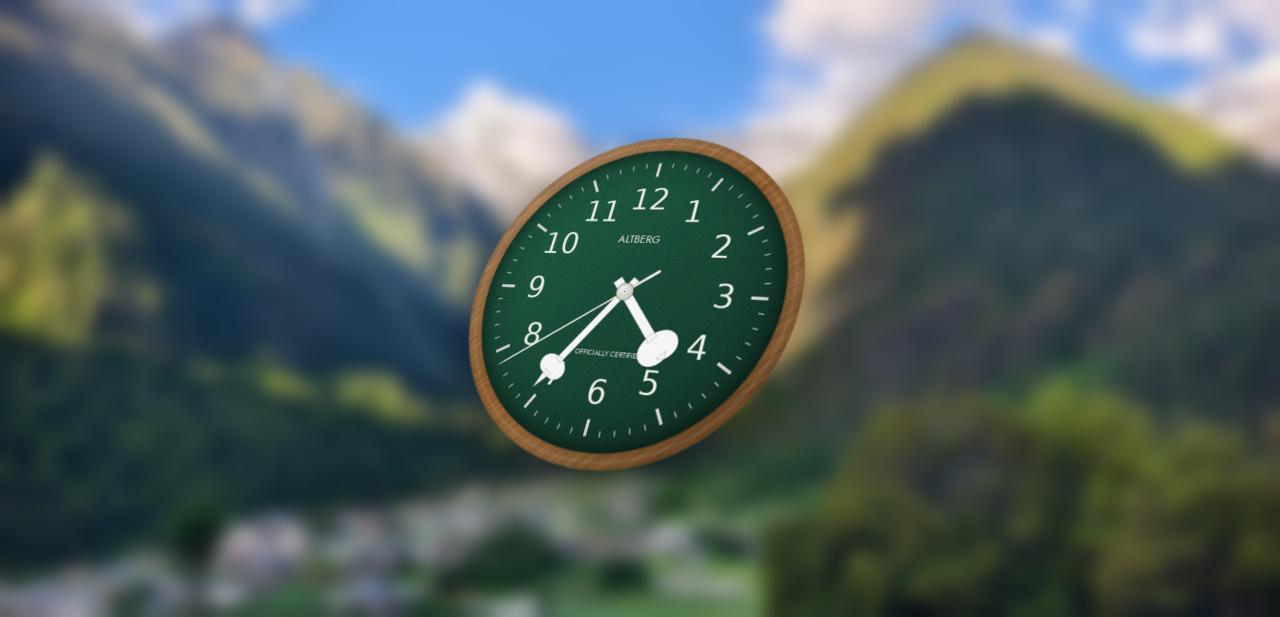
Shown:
**4:35:39**
